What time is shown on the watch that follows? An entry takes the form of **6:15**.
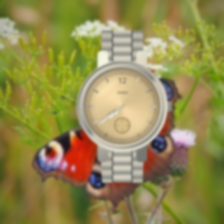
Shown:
**7:39**
